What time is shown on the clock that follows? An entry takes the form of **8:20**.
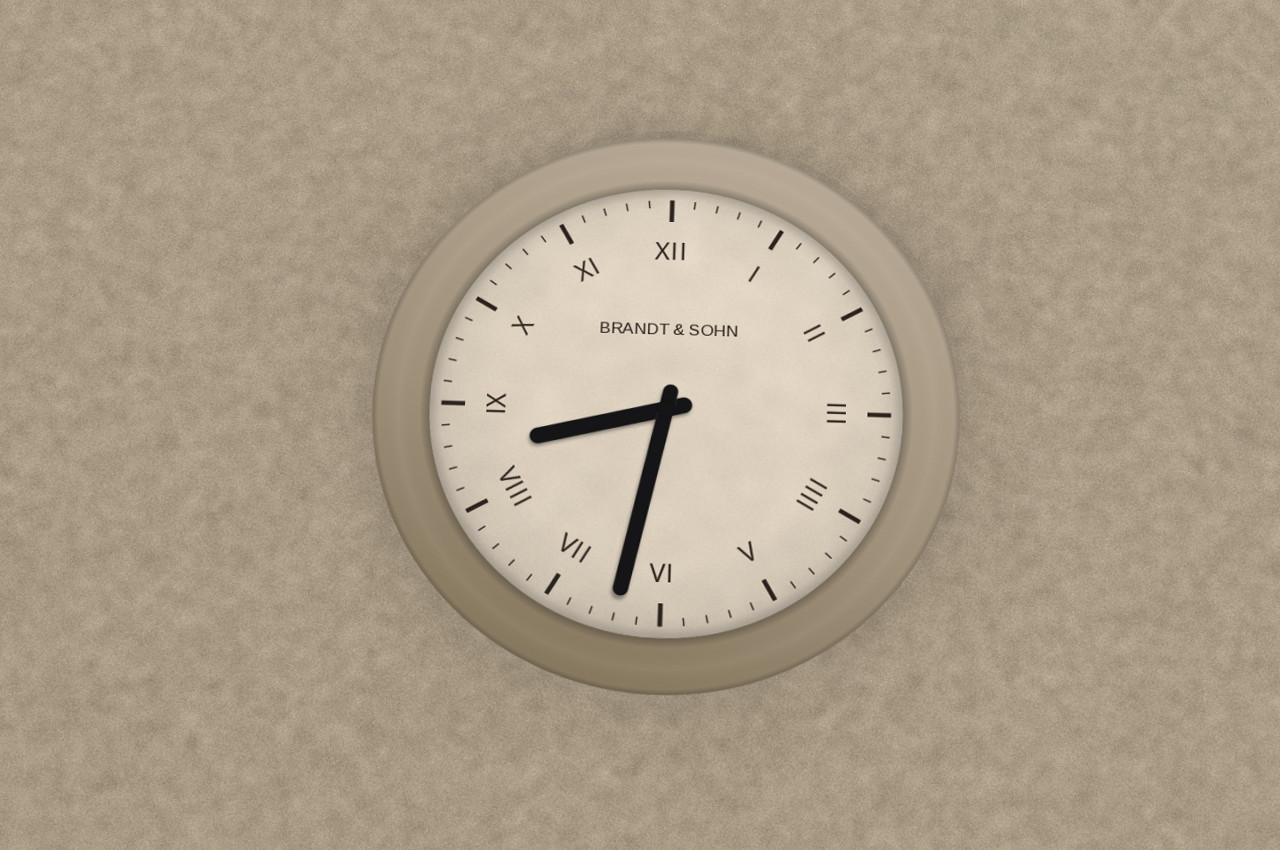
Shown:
**8:32**
